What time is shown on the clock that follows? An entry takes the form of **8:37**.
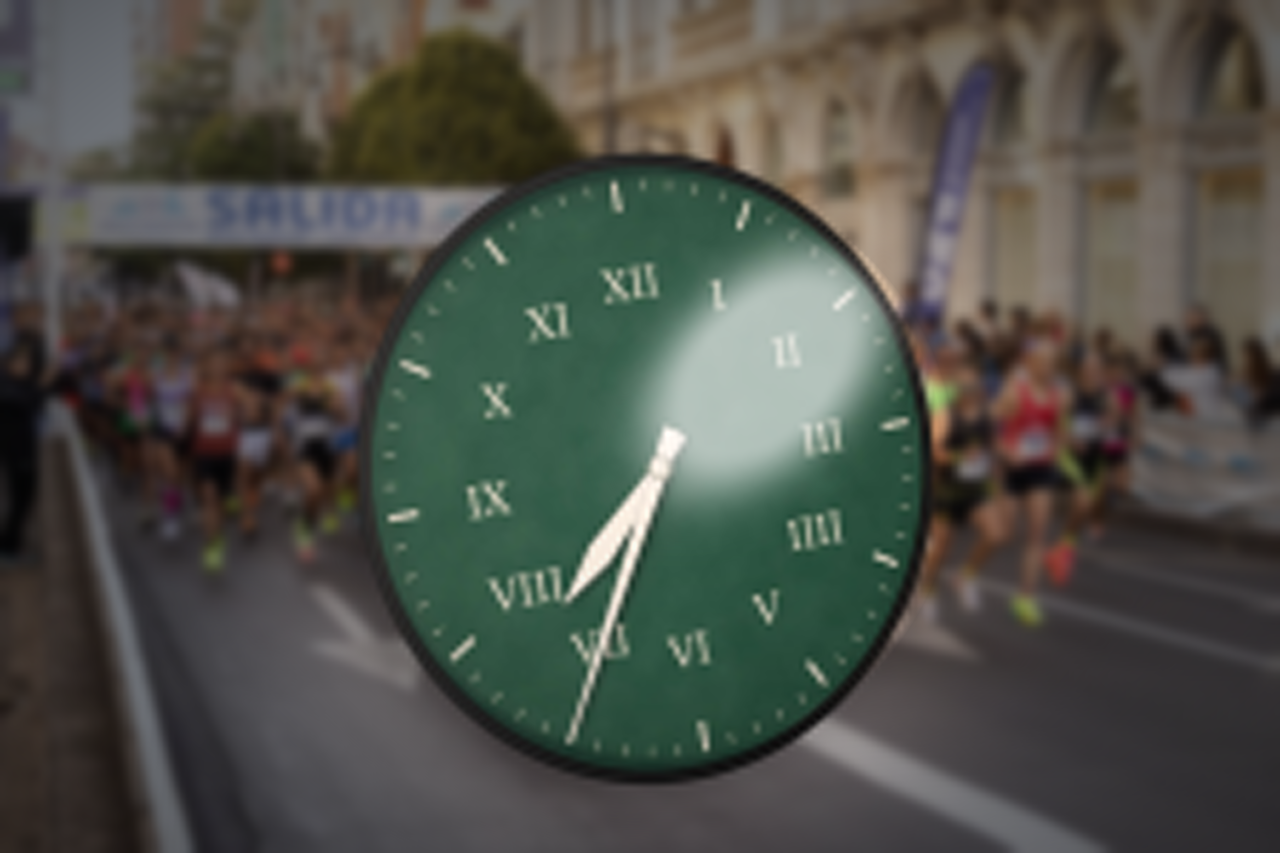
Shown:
**7:35**
